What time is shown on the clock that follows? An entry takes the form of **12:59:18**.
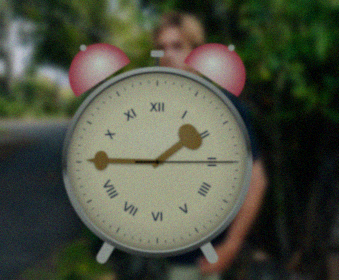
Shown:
**1:45:15**
